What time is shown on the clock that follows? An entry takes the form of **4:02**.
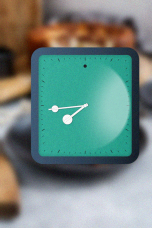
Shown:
**7:44**
